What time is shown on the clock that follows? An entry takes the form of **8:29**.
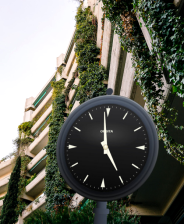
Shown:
**4:59**
